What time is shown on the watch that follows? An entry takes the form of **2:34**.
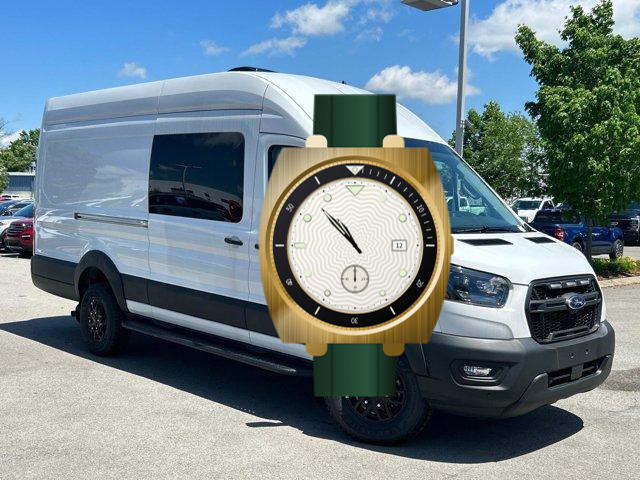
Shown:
**10:53**
